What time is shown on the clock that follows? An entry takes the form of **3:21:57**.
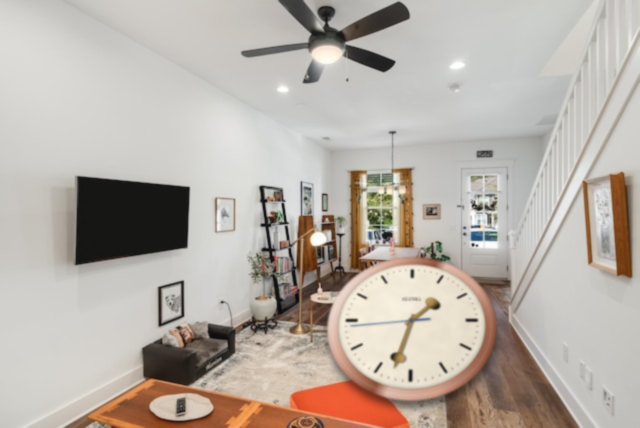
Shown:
**1:32:44**
